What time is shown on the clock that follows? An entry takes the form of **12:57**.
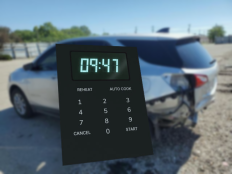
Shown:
**9:47**
